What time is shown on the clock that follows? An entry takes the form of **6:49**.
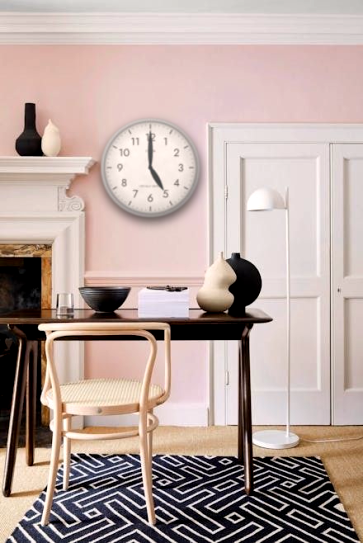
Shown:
**5:00**
